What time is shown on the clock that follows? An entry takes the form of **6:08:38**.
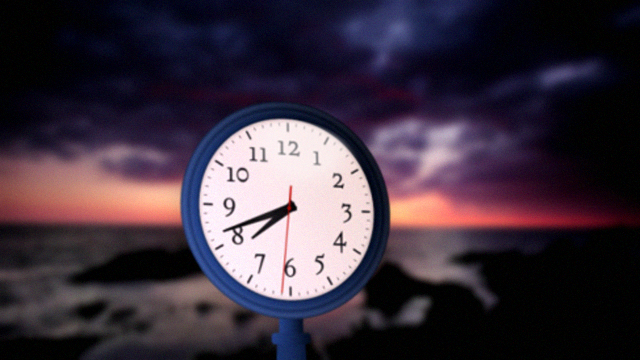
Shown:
**7:41:31**
